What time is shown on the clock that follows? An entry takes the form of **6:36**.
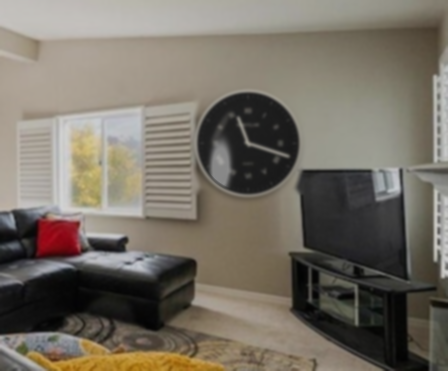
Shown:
**11:18**
